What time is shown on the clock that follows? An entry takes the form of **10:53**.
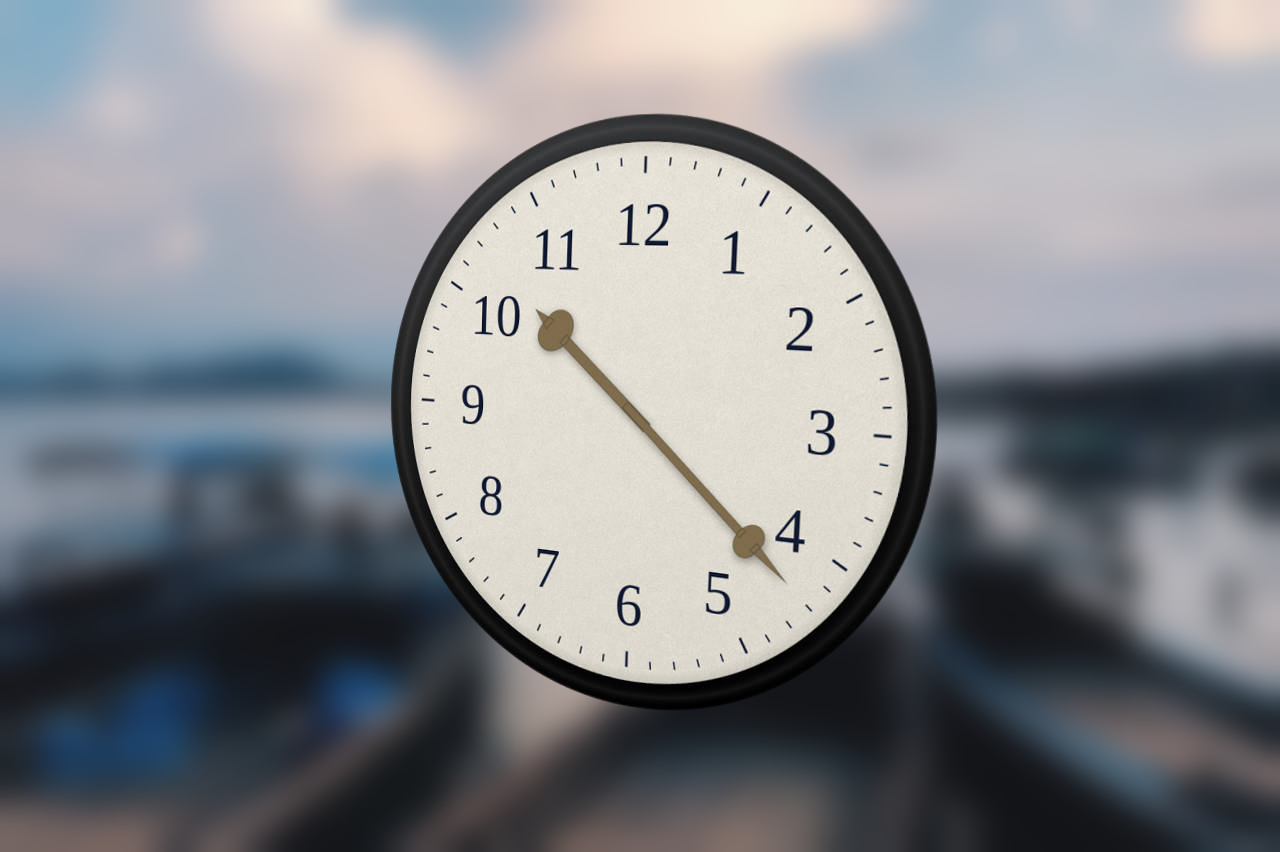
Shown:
**10:22**
